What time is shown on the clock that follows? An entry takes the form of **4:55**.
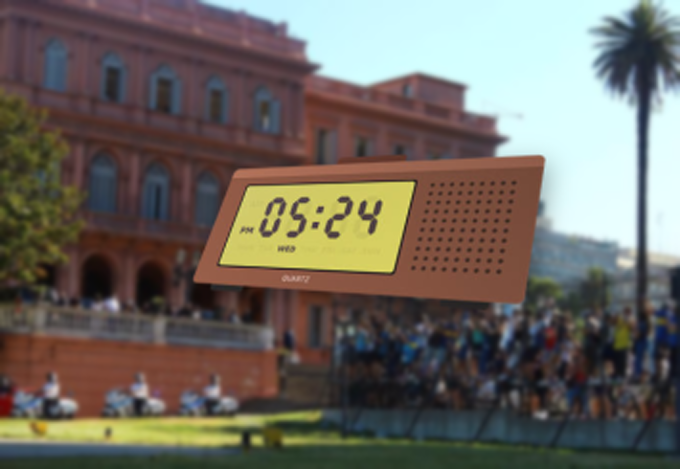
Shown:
**5:24**
